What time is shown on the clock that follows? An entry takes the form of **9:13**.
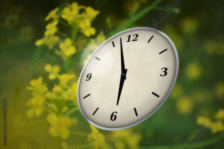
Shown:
**5:57**
